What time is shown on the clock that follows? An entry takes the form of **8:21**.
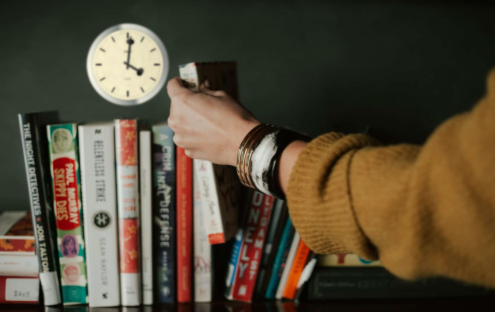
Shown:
**4:01**
